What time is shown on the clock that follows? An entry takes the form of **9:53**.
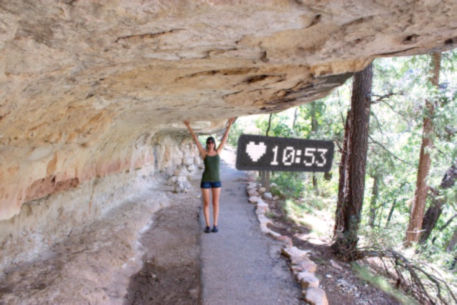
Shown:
**10:53**
